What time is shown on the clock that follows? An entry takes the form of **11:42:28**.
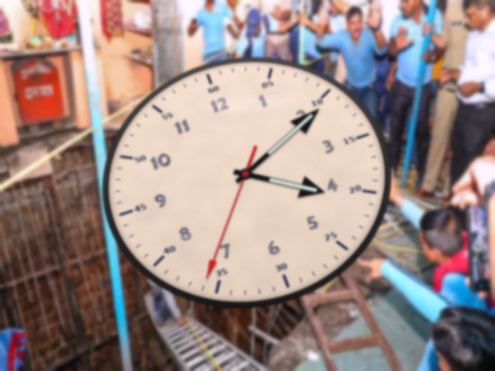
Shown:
**4:10:36**
